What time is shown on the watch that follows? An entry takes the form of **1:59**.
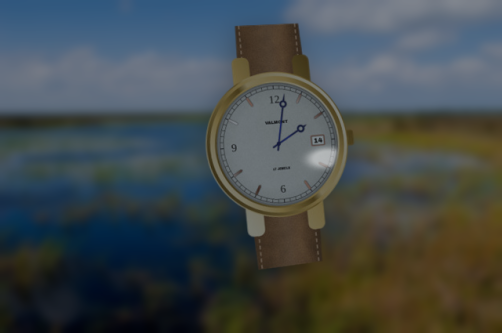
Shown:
**2:02**
